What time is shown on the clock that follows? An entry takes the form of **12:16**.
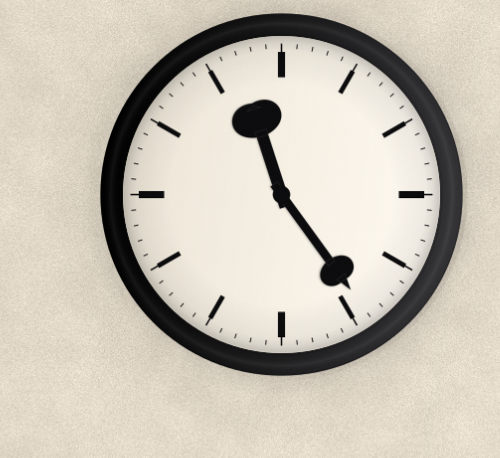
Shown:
**11:24**
